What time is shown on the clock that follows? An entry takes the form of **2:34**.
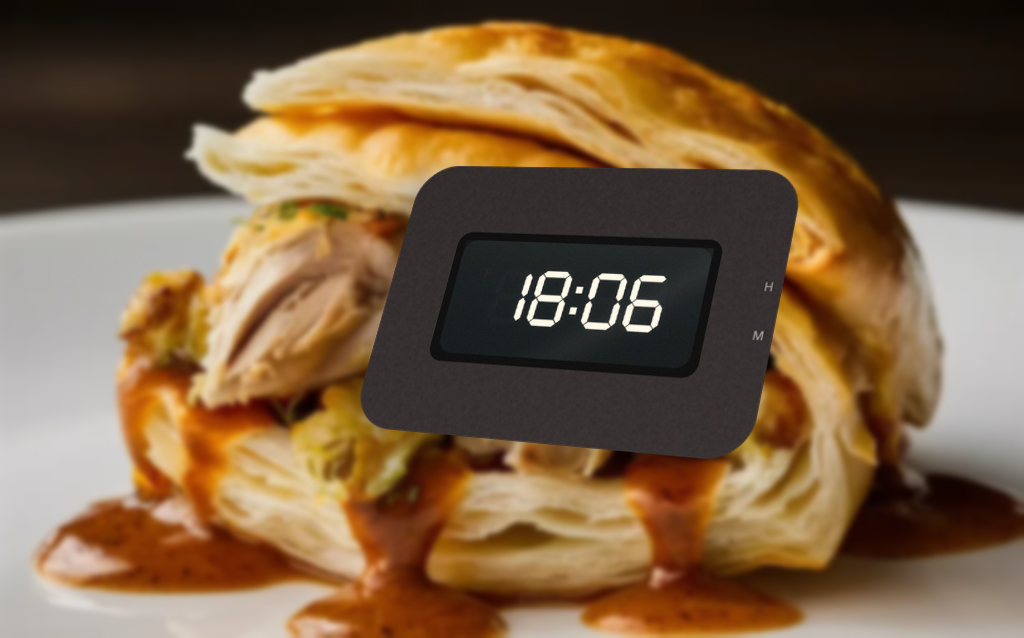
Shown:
**18:06**
